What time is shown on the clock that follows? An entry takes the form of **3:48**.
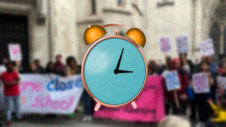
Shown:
**3:03**
